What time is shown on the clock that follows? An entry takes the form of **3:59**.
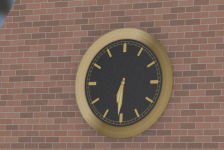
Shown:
**6:31**
